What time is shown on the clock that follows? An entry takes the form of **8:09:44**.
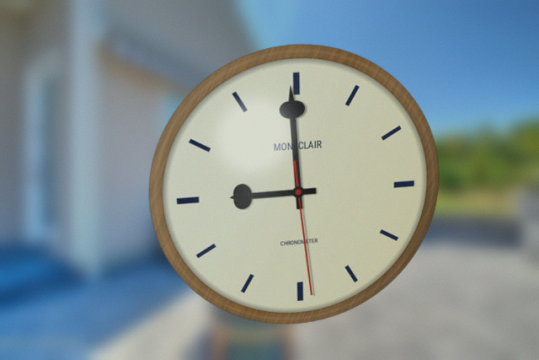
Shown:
**8:59:29**
